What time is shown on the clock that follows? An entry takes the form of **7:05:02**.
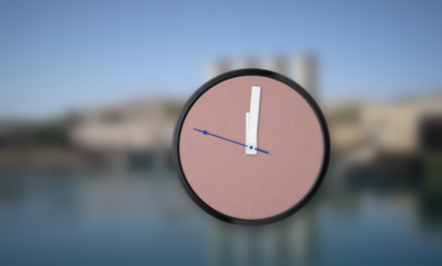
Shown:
**12:00:48**
